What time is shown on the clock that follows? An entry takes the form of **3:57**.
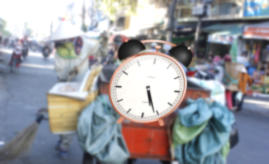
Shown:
**5:26**
